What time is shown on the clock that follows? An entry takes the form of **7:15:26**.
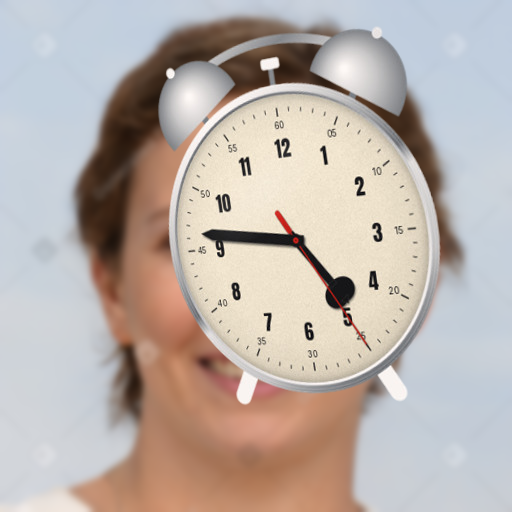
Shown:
**4:46:25**
